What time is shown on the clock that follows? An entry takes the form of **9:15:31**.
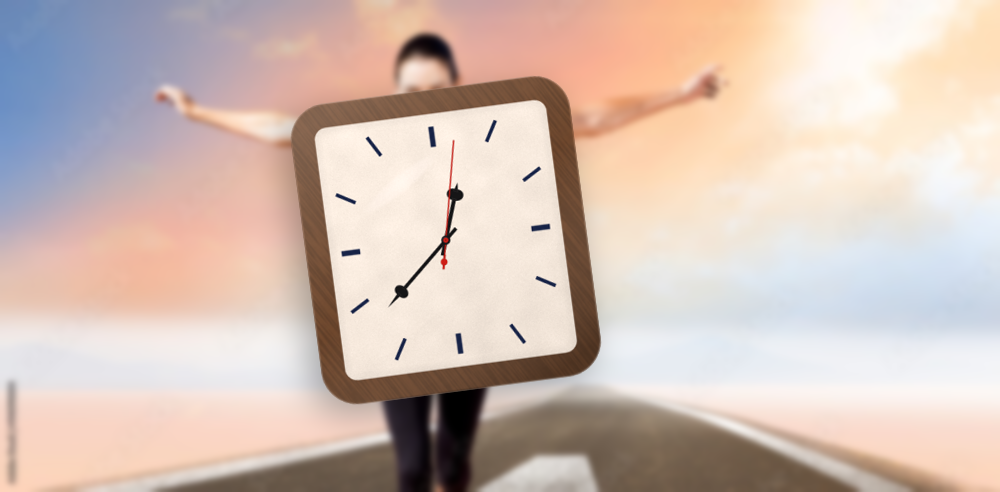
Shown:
**12:38:02**
